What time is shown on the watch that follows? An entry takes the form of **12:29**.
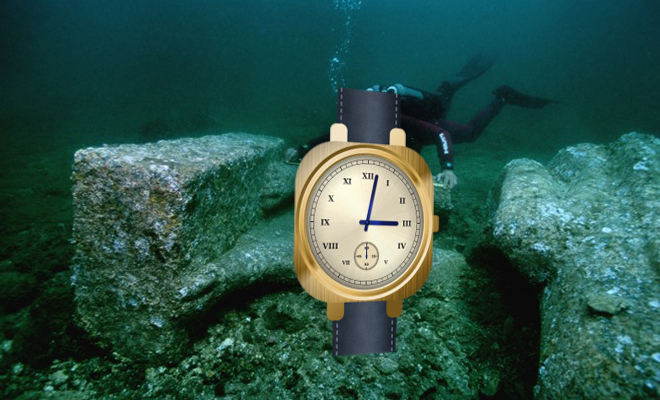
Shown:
**3:02**
